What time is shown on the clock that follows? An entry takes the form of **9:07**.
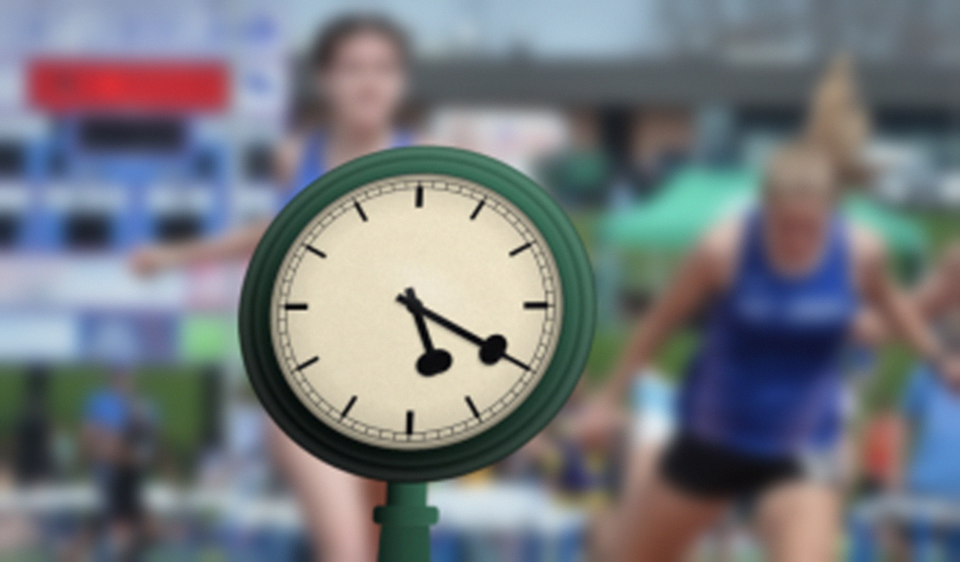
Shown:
**5:20**
